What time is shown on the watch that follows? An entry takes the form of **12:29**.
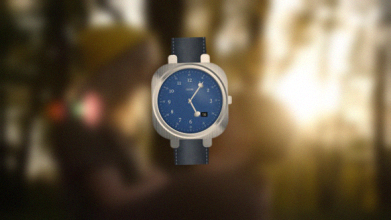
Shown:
**5:06**
